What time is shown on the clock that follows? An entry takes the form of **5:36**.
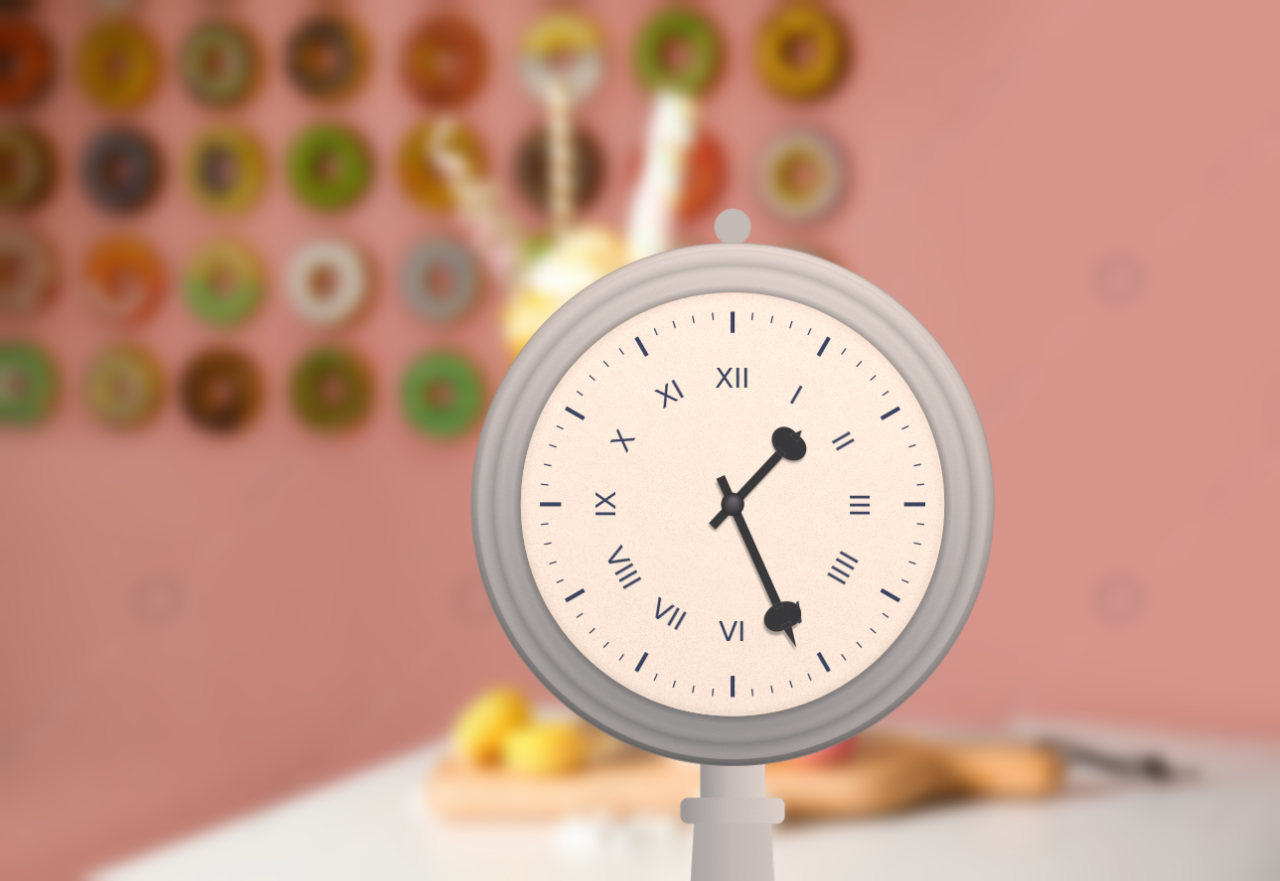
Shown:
**1:26**
